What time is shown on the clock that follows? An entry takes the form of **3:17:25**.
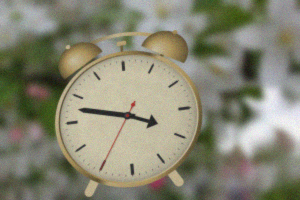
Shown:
**3:47:35**
